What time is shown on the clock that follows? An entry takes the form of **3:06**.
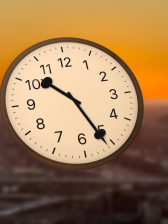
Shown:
**10:26**
